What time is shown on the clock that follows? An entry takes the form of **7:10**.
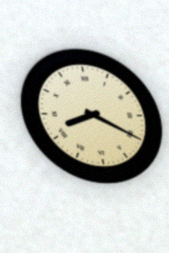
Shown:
**8:20**
